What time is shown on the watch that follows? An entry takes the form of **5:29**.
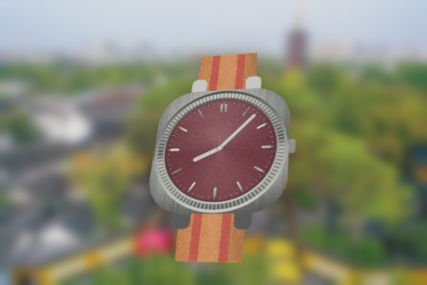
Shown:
**8:07**
